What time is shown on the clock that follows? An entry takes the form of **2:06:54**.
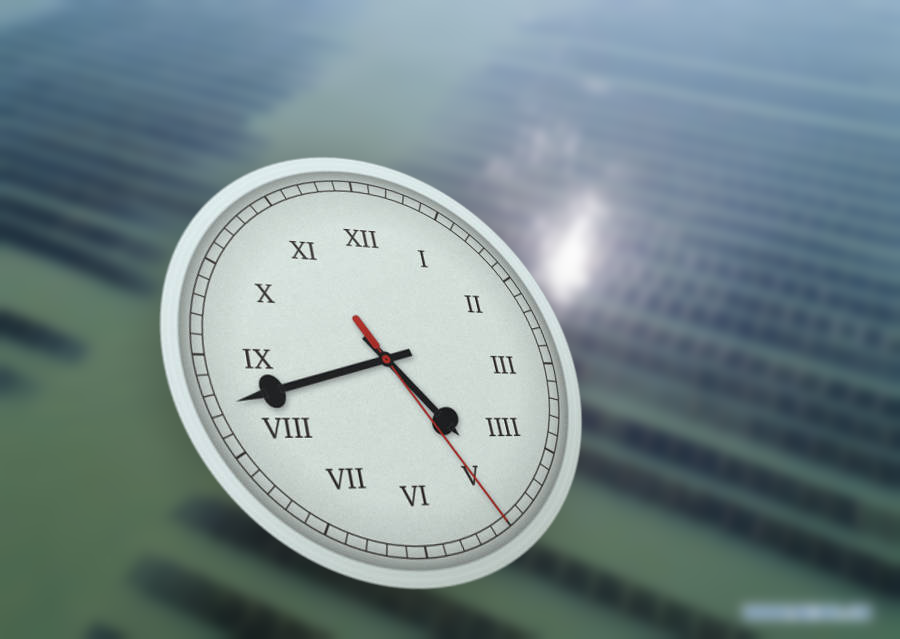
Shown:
**4:42:25**
